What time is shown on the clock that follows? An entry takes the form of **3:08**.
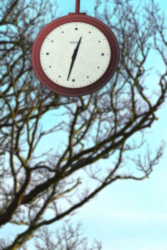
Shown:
**12:32**
